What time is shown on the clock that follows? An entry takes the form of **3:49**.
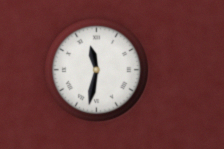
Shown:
**11:32**
